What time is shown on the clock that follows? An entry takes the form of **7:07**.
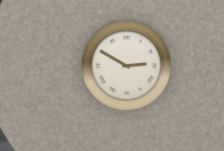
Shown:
**2:50**
